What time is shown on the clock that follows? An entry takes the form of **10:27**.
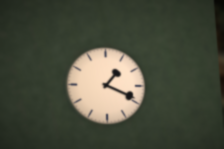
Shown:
**1:19**
